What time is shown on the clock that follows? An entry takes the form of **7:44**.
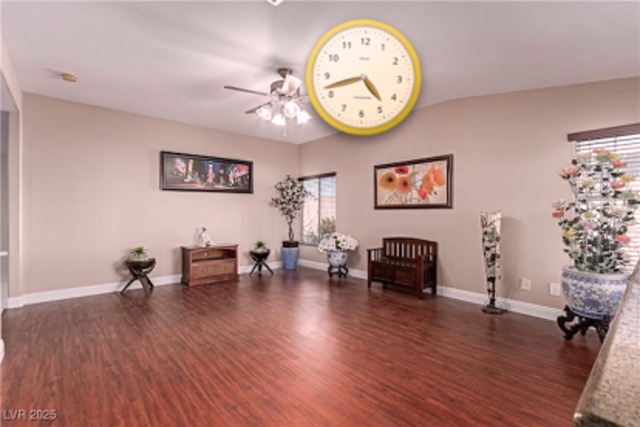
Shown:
**4:42**
